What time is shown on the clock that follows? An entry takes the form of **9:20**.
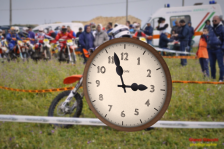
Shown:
**2:57**
